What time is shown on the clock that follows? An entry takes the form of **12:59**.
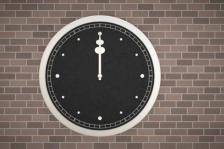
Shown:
**12:00**
